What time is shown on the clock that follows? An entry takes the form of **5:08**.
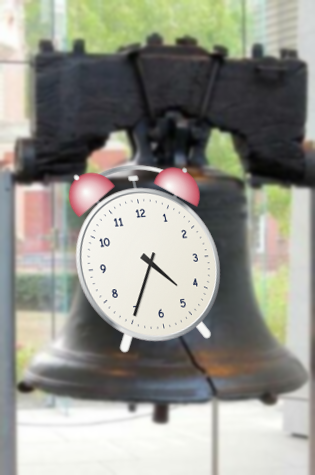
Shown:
**4:35**
